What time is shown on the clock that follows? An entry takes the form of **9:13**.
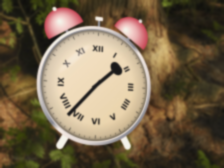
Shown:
**1:37**
